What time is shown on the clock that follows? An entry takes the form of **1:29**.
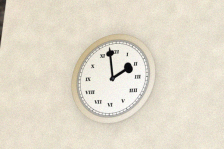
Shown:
**1:58**
